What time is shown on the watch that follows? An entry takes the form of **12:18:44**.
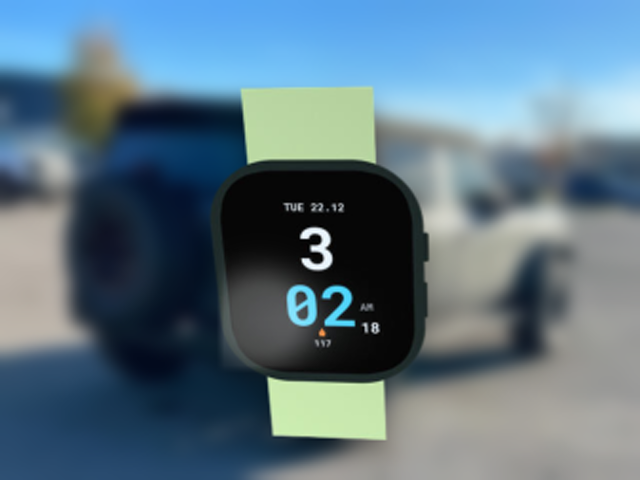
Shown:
**3:02:18**
